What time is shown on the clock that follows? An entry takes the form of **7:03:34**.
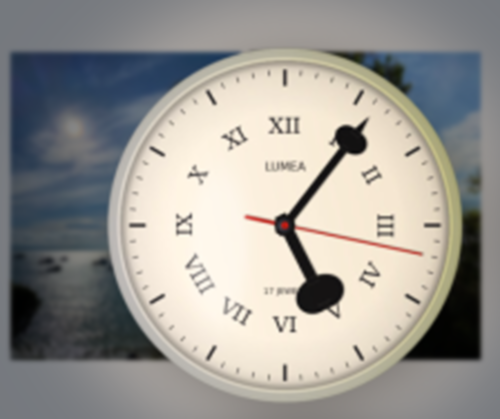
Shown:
**5:06:17**
